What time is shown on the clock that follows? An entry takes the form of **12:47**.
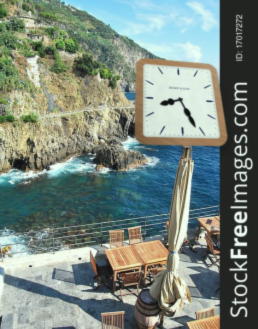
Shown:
**8:26**
